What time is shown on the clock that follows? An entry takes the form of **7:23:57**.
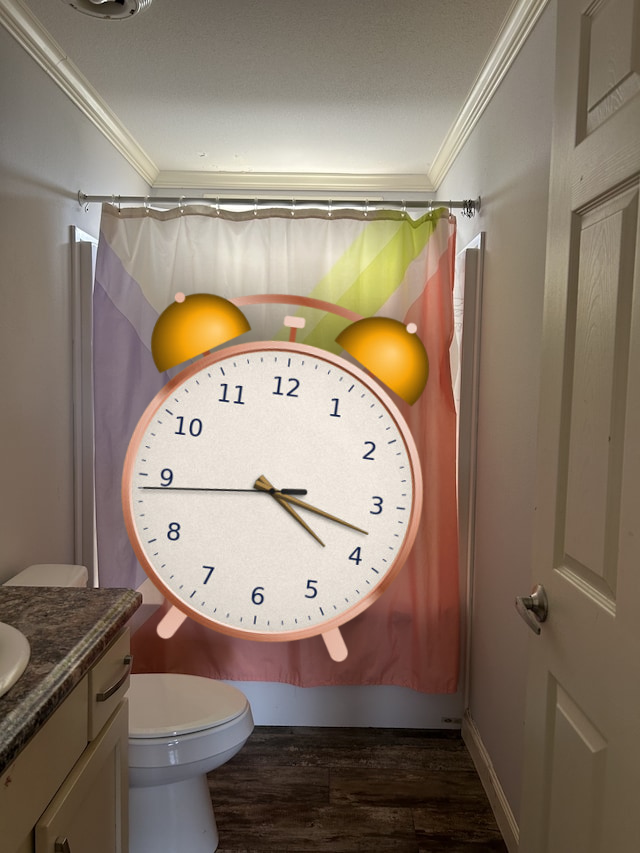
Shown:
**4:17:44**
